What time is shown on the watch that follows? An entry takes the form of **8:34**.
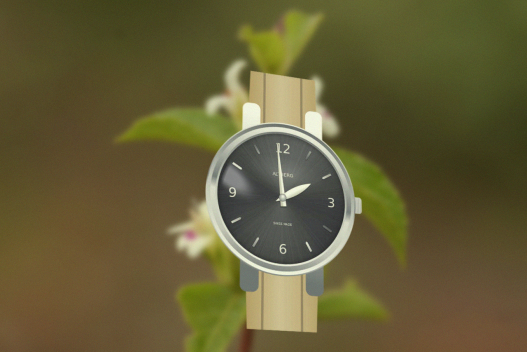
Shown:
**1:59**
